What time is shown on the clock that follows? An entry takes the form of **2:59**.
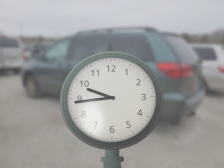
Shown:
**9:44**
